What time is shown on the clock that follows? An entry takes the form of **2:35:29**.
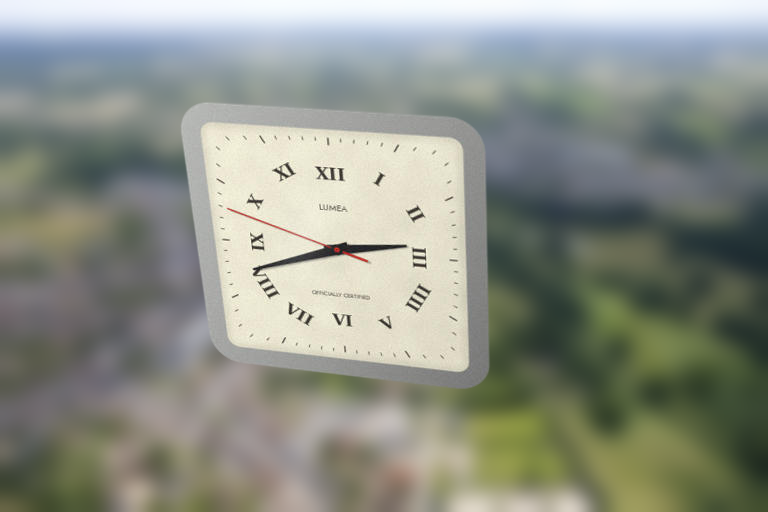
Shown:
**2:41:48**
